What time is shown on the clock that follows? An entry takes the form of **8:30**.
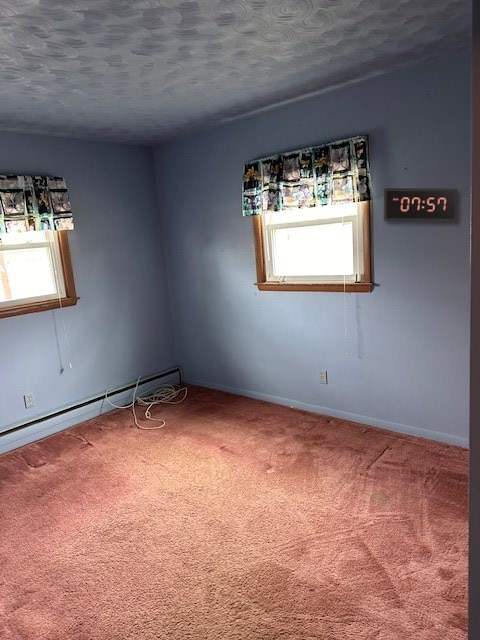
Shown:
**7:57**
